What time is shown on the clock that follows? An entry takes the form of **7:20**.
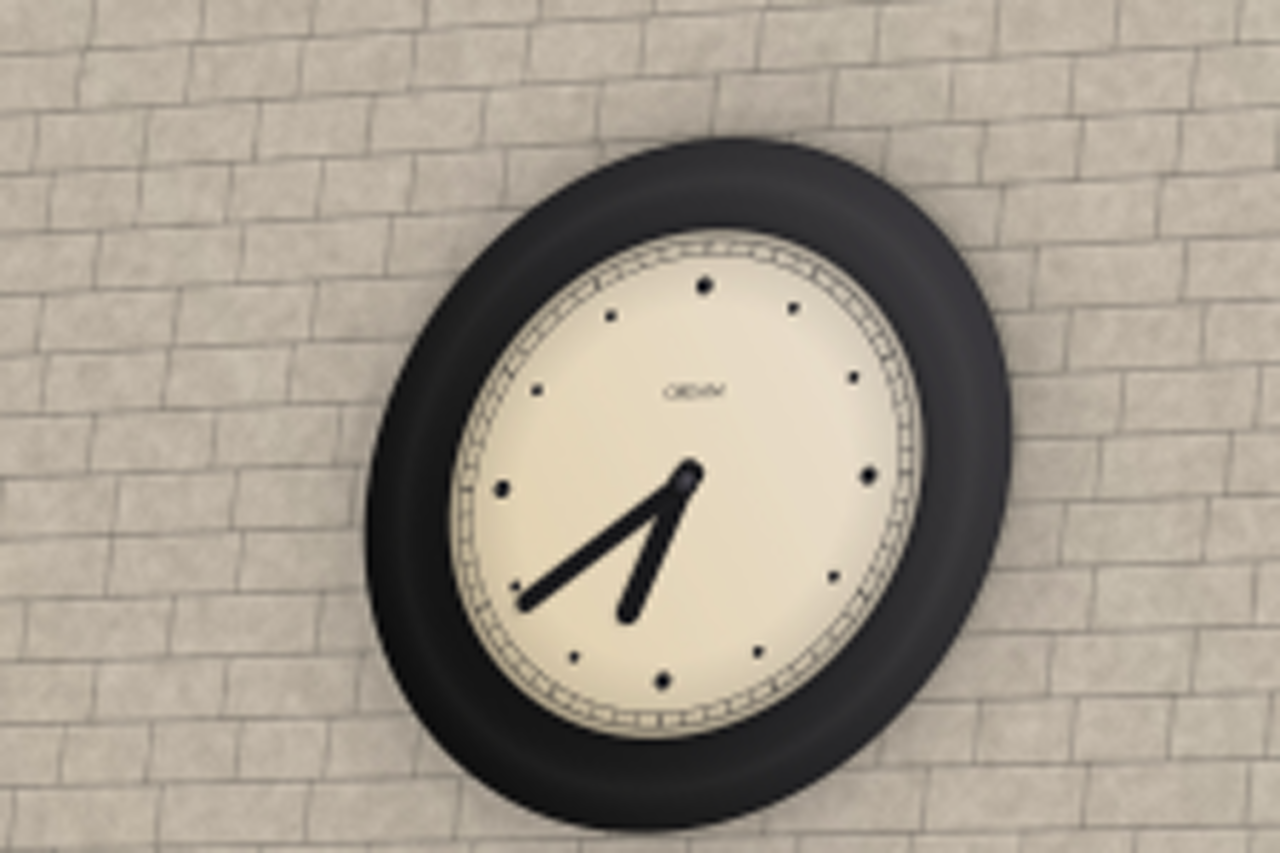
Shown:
**6:39**
